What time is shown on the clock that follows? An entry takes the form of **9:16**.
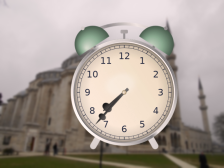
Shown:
**7:37**
